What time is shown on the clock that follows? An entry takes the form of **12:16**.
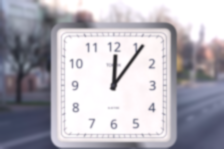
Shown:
**12:06**
